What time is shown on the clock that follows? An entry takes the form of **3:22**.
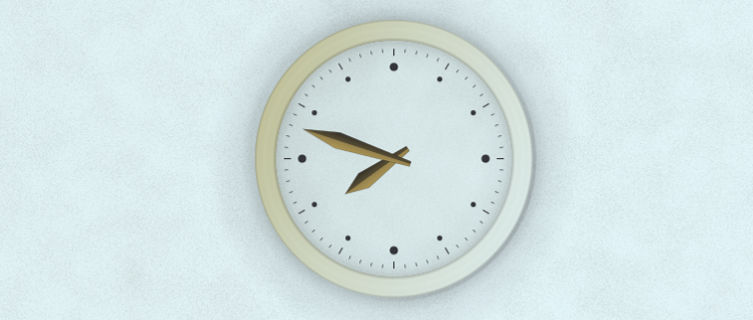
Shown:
**7:48**
